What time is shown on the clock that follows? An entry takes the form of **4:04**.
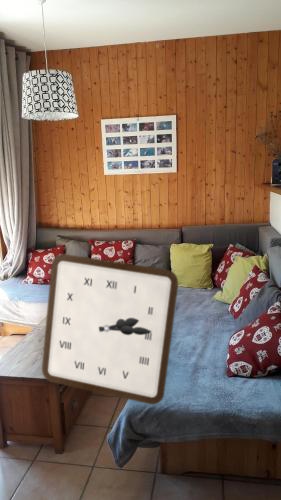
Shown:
**2:14**
